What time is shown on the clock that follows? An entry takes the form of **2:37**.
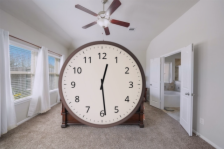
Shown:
**12:29**
